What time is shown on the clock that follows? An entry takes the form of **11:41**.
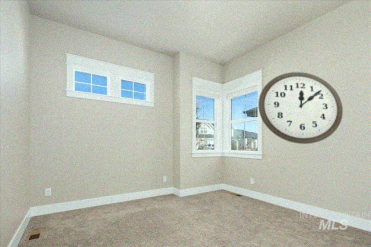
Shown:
**12:08**
